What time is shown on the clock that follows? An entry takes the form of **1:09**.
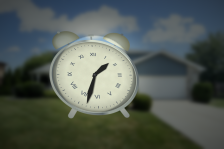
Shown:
**1:33**
